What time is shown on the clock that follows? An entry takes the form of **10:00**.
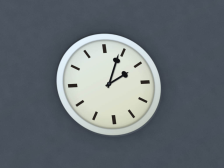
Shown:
**2:04**
